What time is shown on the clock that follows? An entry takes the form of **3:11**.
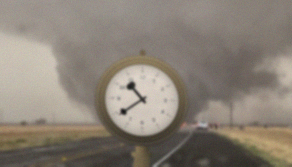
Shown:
**10:39**
